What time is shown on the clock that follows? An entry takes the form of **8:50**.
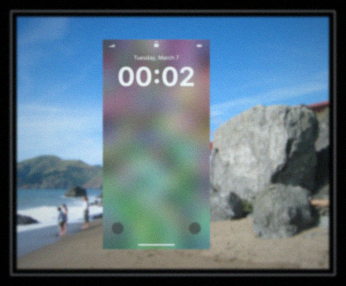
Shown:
**0:02**
